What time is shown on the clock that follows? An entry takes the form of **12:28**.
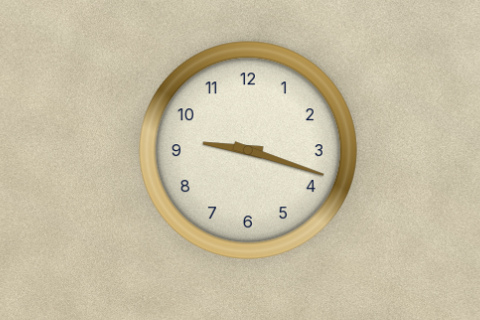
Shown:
**9:18**
